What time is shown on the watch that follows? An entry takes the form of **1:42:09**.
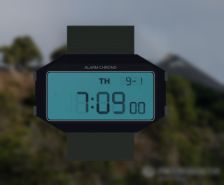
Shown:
**7:09:00**
